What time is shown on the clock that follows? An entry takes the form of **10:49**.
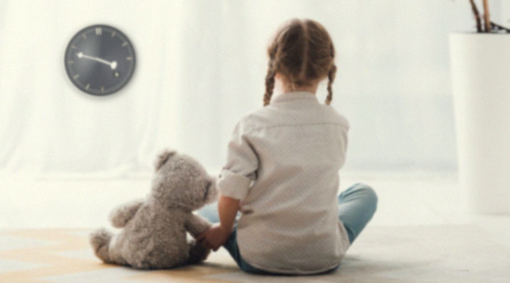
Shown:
**3:48**
